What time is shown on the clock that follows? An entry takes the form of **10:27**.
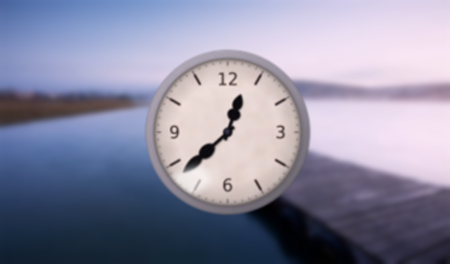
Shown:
**12:38**
